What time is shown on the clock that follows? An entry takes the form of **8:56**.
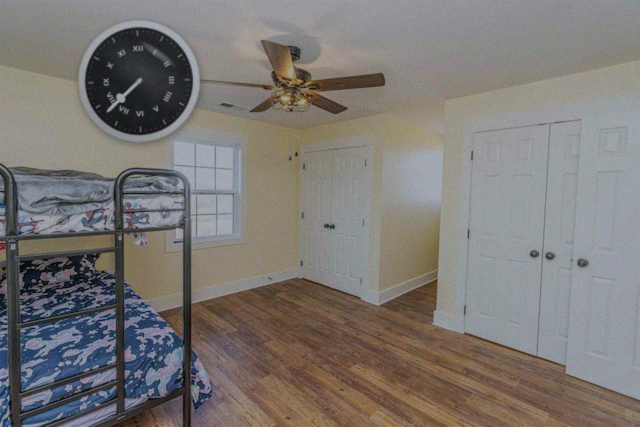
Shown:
**7:38**
